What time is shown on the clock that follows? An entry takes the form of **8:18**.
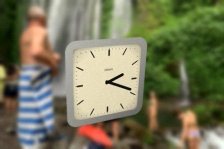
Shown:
**2:19**
